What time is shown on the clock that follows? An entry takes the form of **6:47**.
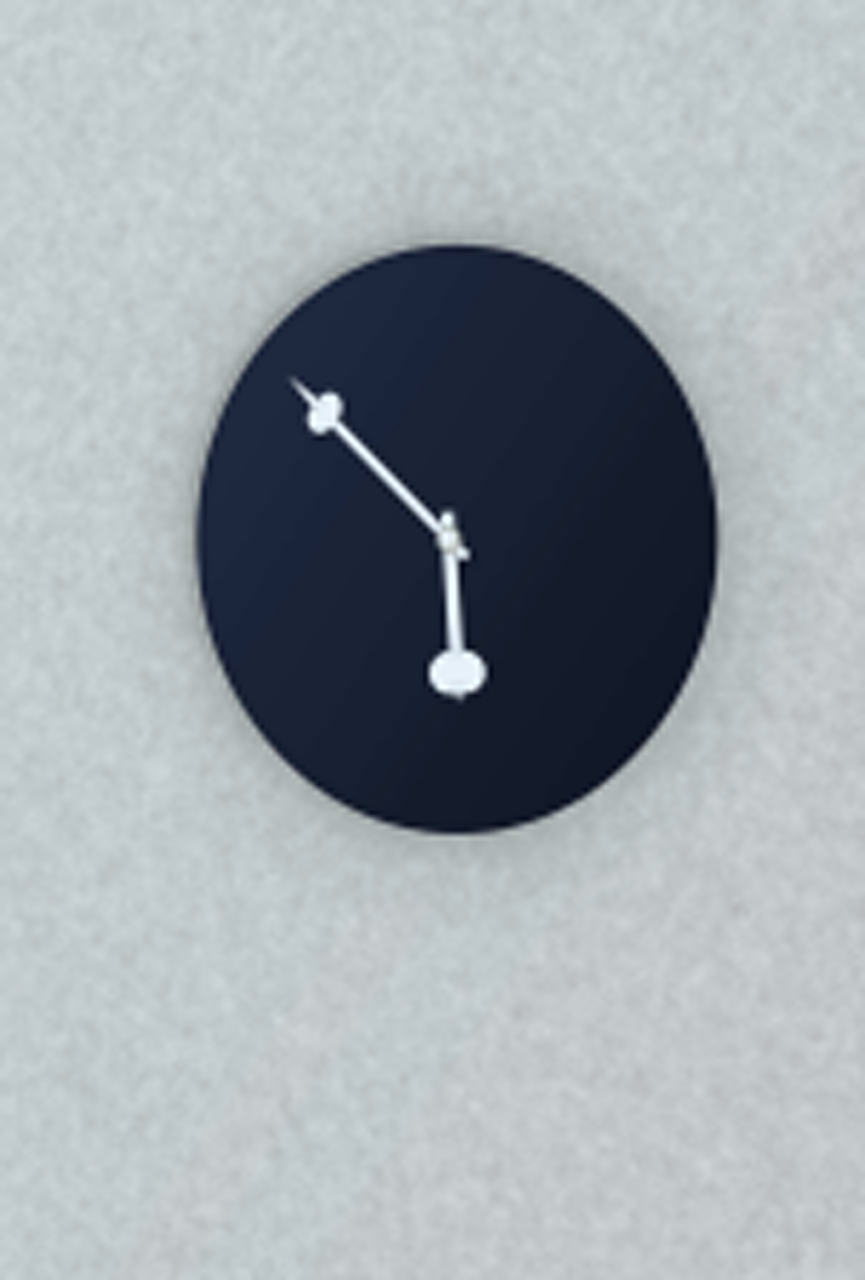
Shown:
**5:52**
